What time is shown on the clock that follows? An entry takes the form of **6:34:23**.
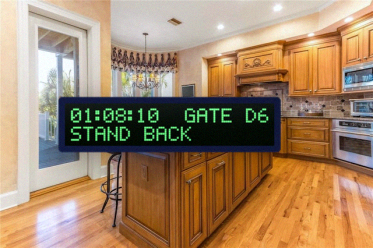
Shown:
**1:08:10**
